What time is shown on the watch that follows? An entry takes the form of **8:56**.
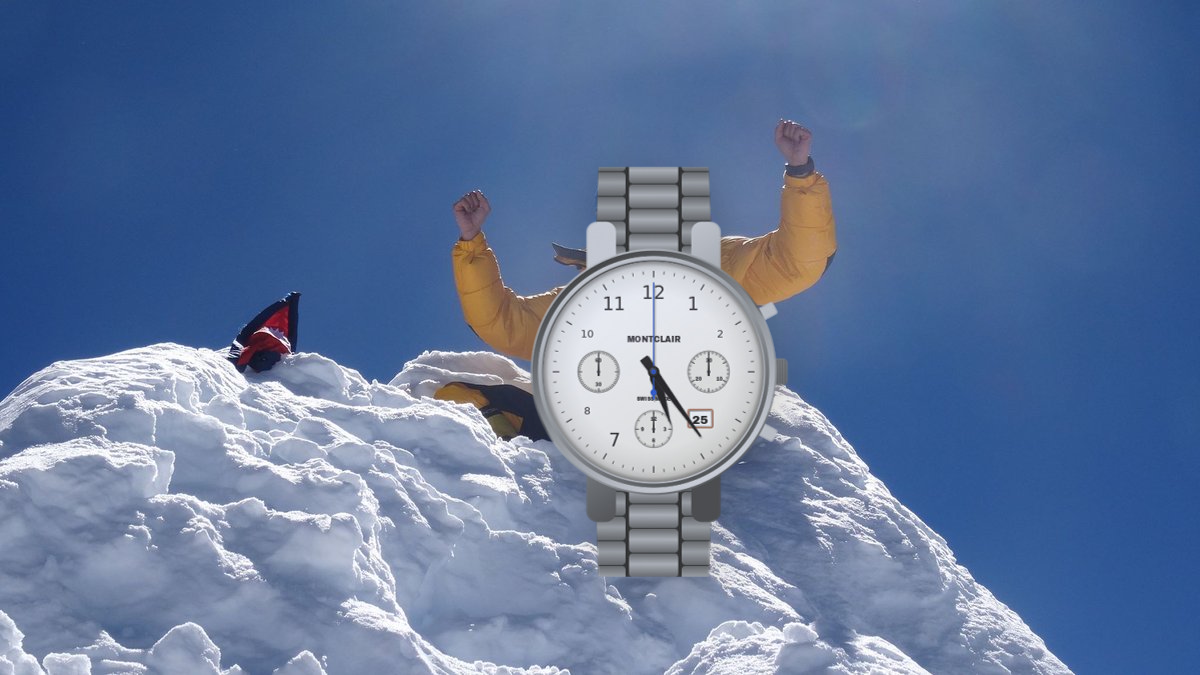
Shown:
**5:24**
